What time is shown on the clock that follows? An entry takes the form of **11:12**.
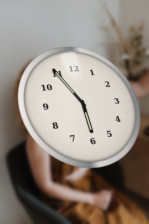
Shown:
**5:55**
